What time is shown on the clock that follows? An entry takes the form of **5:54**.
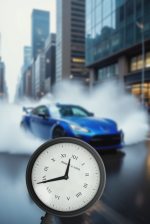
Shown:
**11:39**
